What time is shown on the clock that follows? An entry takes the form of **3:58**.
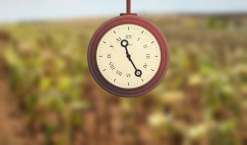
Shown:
**11:25**
